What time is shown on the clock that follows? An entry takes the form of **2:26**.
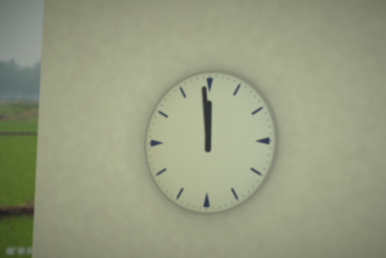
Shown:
**11:59**
